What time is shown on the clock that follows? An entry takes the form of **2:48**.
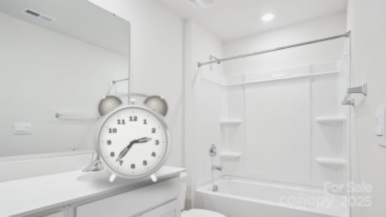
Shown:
**2:37**
